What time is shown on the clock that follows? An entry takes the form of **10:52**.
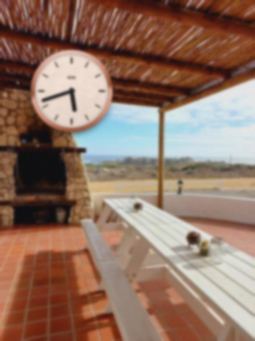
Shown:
**5:42**
